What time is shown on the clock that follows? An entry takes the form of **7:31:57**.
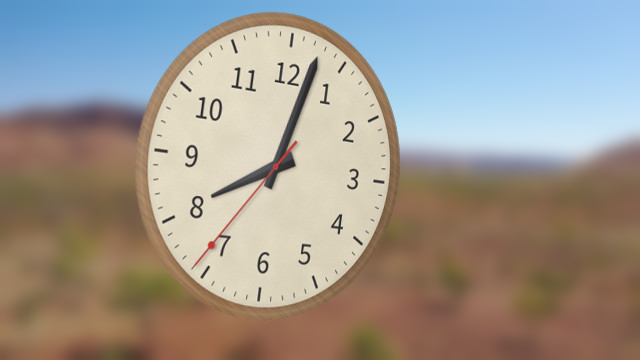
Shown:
**8:02:36**
